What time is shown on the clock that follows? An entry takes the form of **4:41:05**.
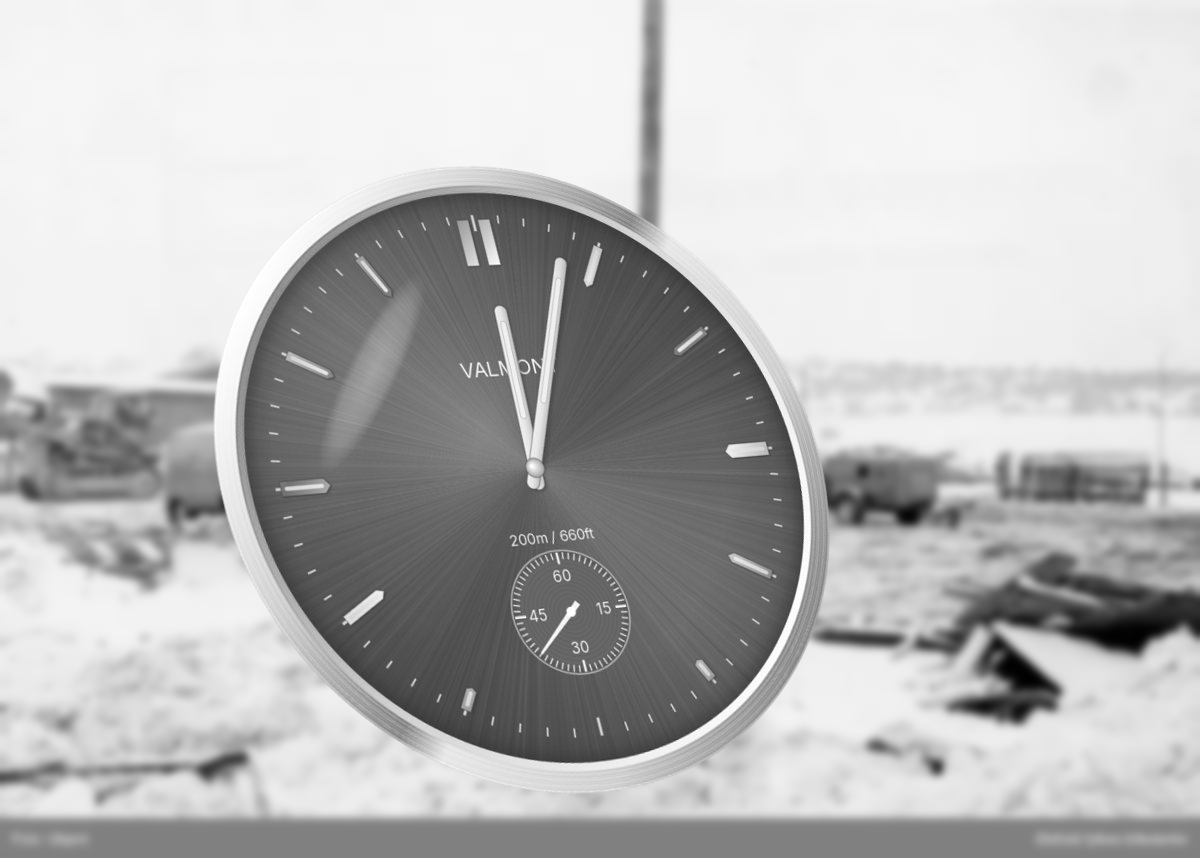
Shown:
**12:03:38**
